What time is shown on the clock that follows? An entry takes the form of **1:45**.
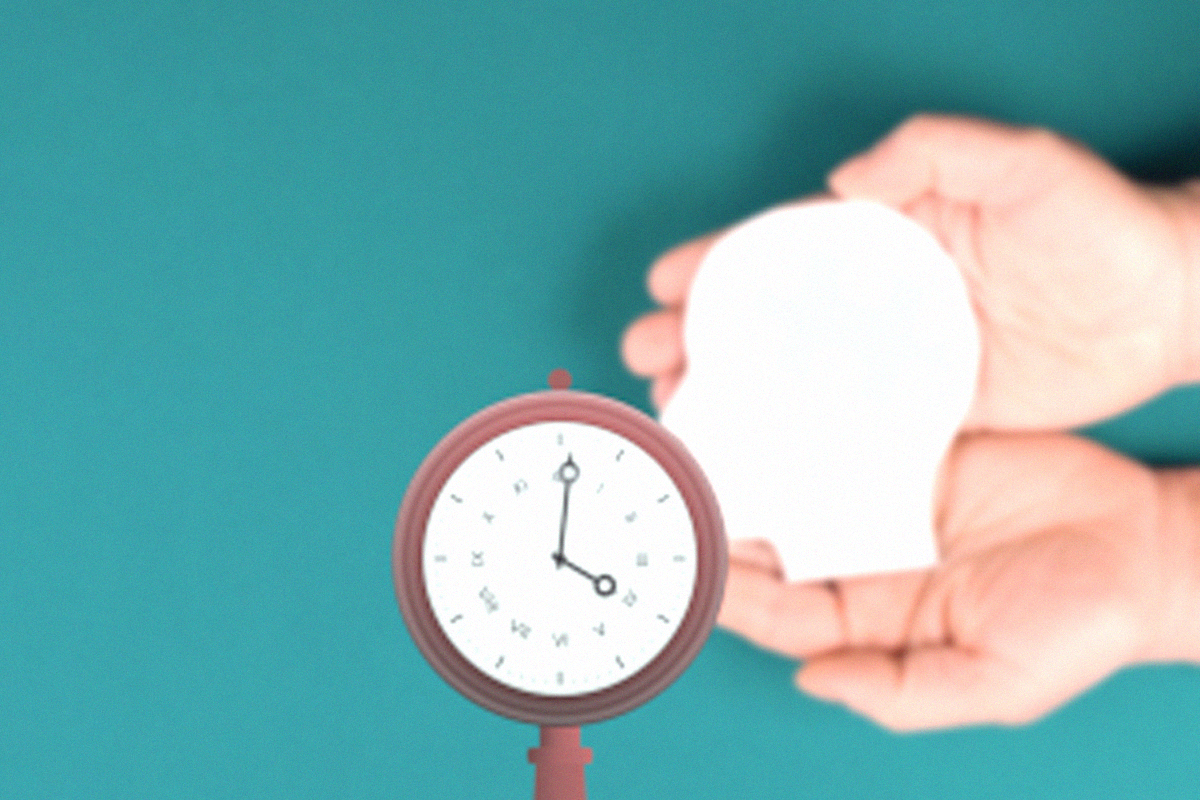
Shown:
**4:01**
